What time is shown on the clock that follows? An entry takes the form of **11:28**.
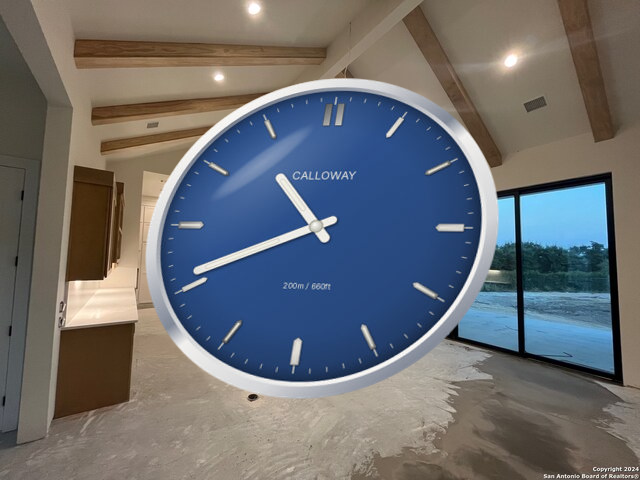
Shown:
**10:41**
